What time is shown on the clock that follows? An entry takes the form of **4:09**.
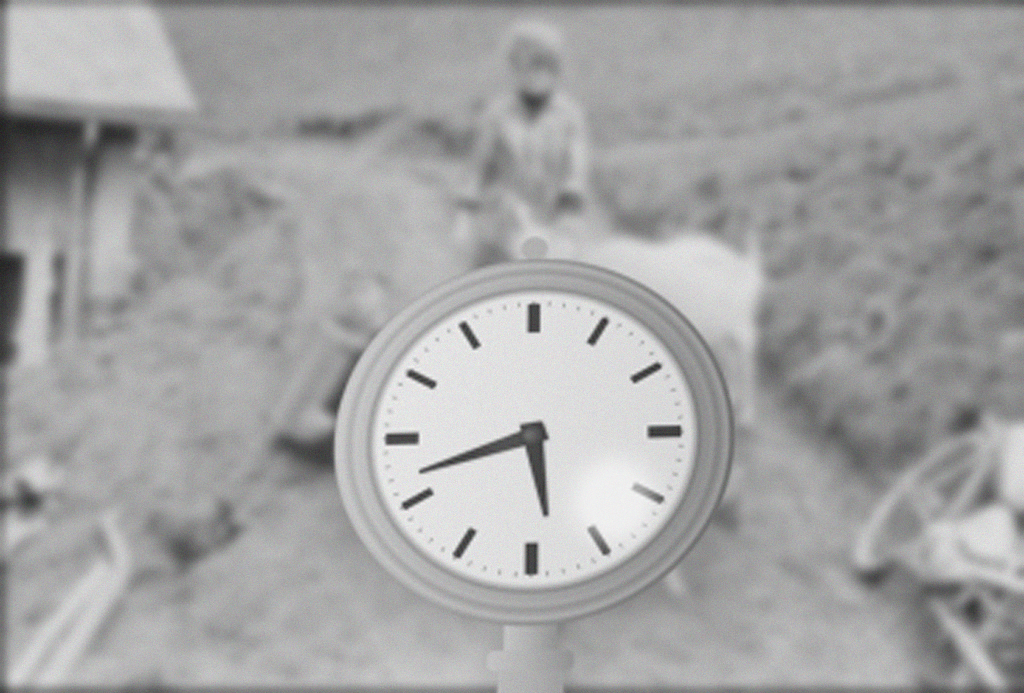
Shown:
**5:42**
